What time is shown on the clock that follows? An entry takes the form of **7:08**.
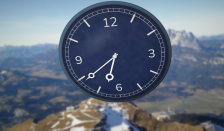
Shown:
**6:39**
